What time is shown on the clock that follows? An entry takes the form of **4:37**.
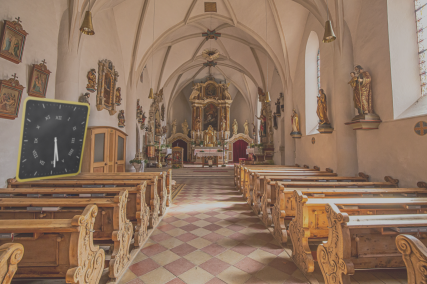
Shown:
**5:29**
